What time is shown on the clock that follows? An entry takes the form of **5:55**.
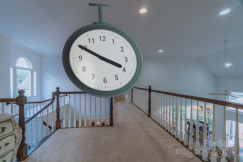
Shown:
**3:50**
